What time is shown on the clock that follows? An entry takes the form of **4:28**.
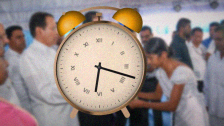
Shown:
**6:18**
